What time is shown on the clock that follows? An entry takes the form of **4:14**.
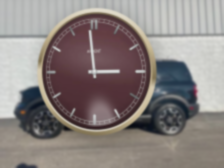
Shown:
**2:59**
